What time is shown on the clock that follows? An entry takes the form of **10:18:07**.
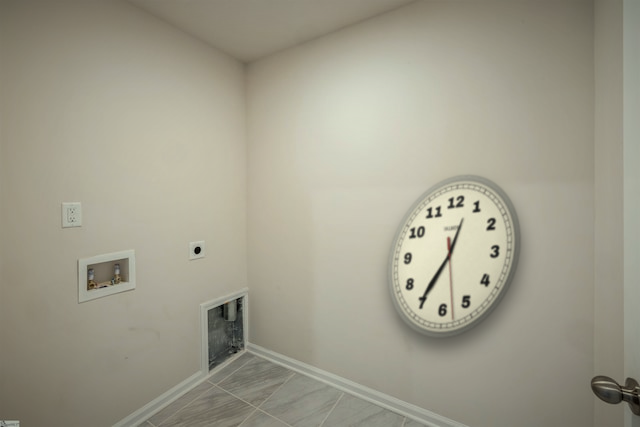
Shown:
**12:35:28**
